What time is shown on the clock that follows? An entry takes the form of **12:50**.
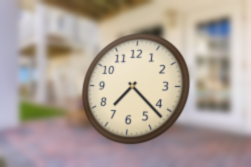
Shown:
**7:22**
